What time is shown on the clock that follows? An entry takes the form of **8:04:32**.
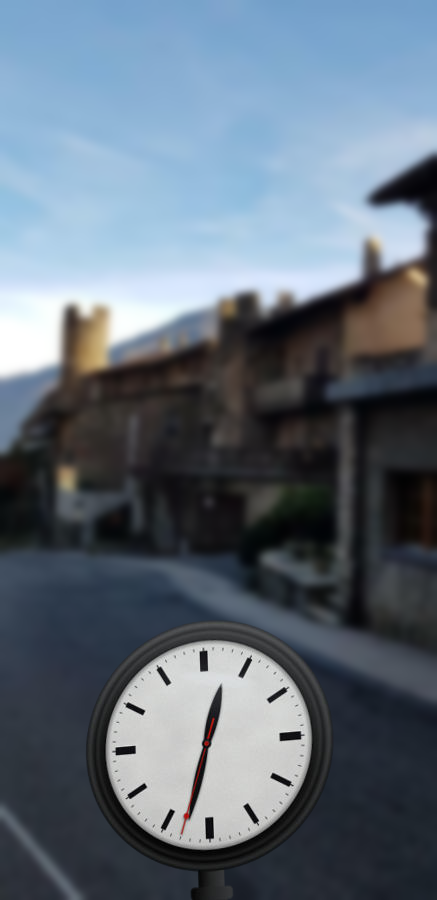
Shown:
**12:32:33**
